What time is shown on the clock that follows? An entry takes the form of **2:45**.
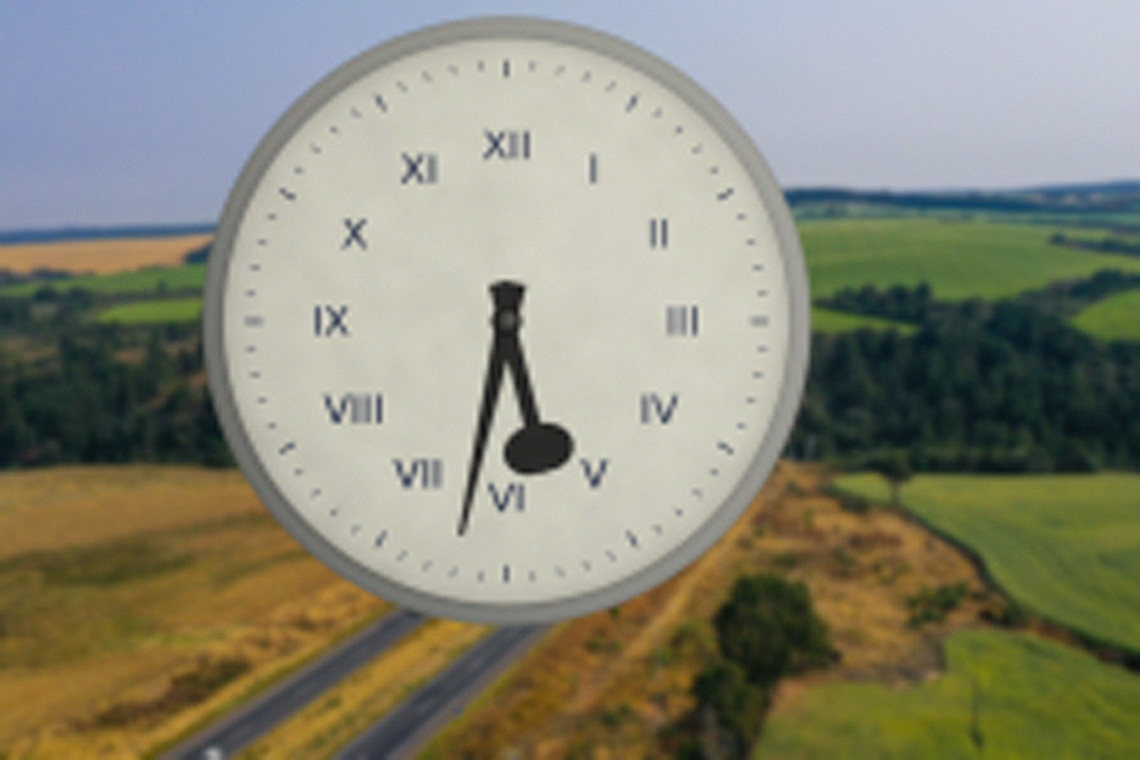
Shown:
**5:32**
